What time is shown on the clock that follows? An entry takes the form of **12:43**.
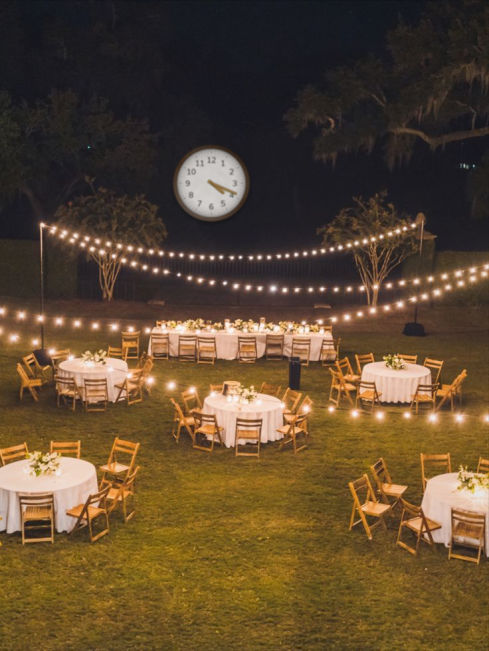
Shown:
**4:19**
